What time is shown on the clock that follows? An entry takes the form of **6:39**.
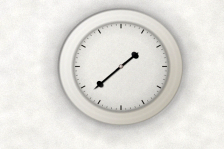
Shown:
**1:38**
